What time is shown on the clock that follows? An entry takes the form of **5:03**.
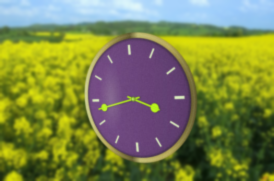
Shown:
**3:43**
